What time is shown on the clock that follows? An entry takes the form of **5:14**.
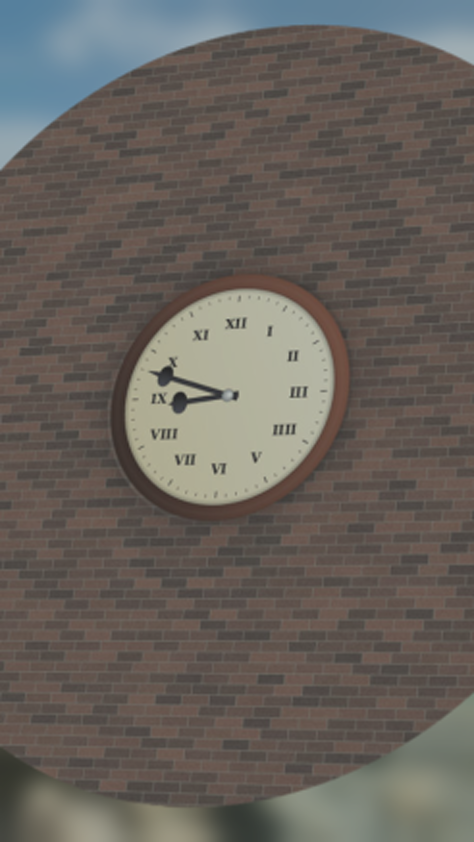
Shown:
**8:48**
